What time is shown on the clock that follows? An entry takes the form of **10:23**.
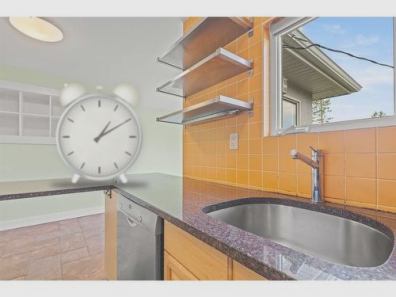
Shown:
**1:10**
